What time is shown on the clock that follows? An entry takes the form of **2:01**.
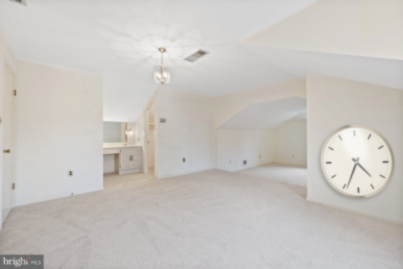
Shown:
**4:34**
